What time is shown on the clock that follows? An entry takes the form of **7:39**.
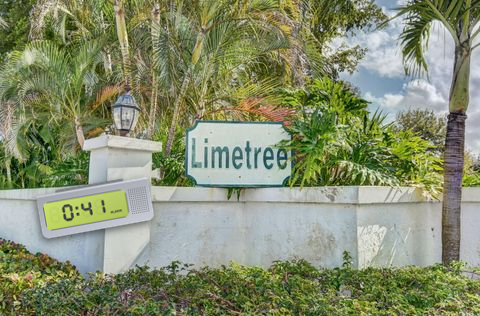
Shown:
**0:41**
